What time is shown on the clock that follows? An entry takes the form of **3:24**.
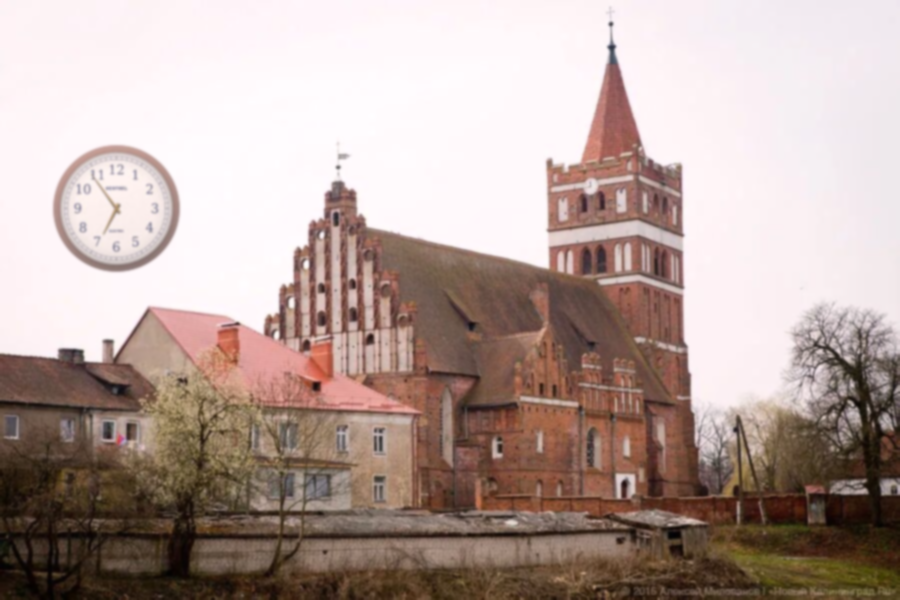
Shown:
**6:54**
